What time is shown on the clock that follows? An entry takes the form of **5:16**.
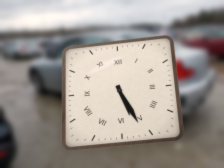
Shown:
**5:26**
